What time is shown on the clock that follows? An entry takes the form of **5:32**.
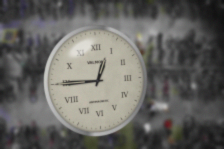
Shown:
**12:45**
